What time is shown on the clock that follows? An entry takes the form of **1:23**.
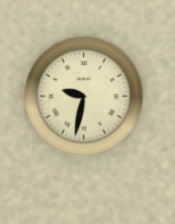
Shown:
**9:32**
